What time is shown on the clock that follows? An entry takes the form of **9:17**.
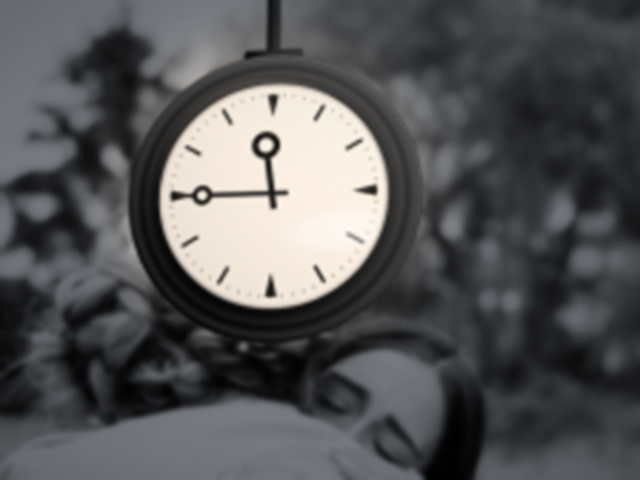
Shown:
**11:45**
